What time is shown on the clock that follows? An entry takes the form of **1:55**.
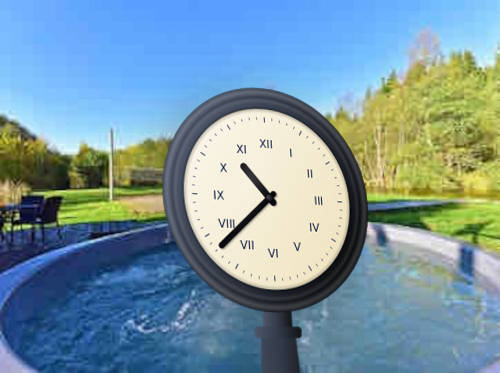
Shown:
**10:38**
